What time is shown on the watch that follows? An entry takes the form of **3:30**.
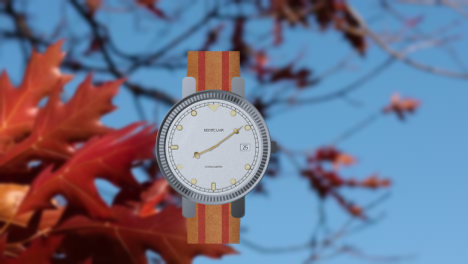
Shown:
**8:09**
